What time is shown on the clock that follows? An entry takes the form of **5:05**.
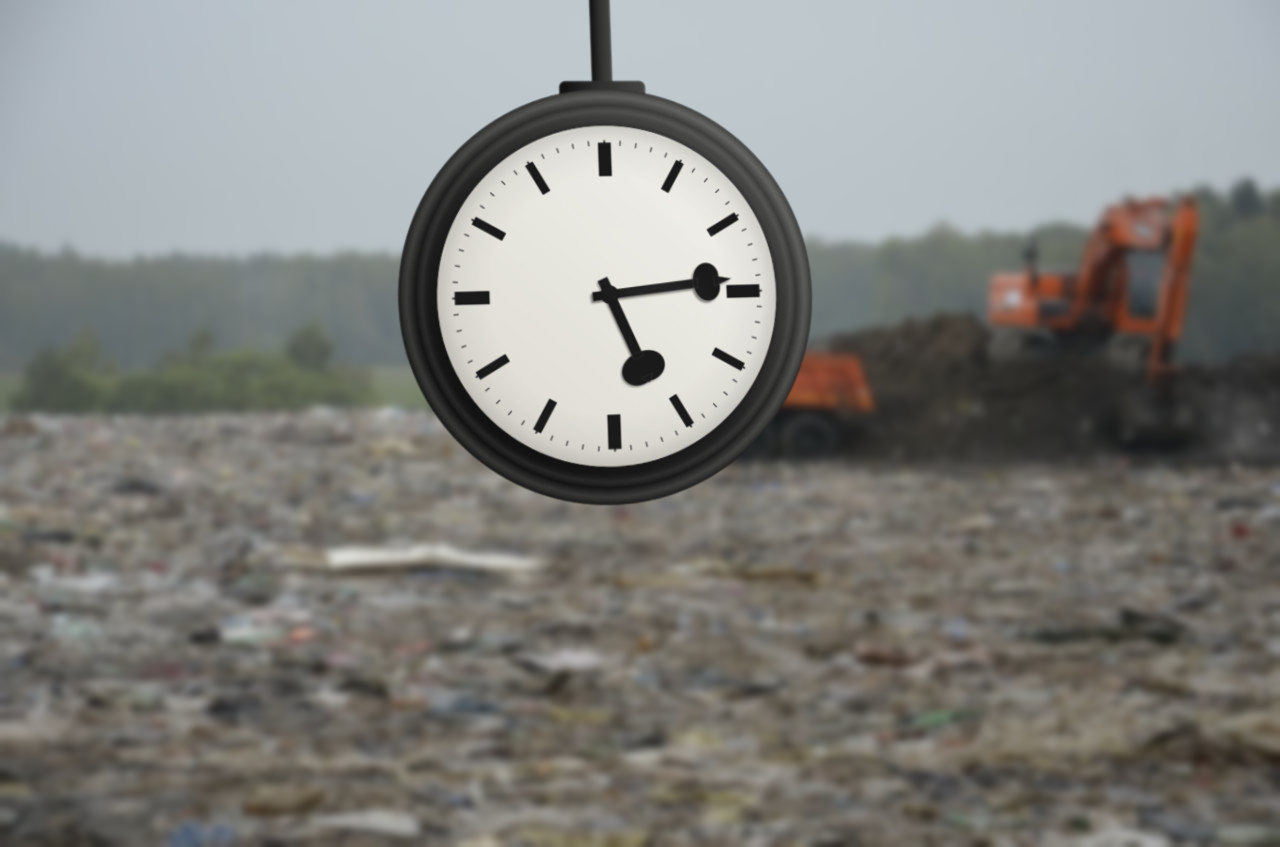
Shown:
**5:14**
